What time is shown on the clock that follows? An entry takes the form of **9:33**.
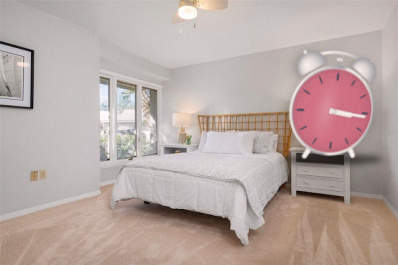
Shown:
**3:16**
